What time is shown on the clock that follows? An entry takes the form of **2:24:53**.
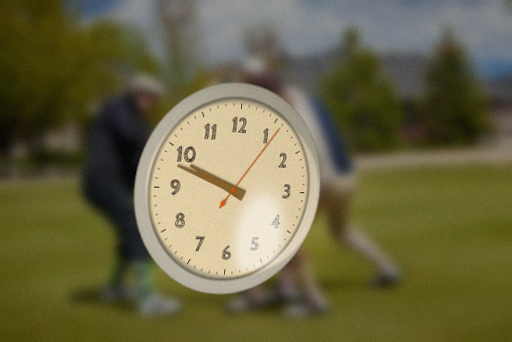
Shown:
**9:48:06**
